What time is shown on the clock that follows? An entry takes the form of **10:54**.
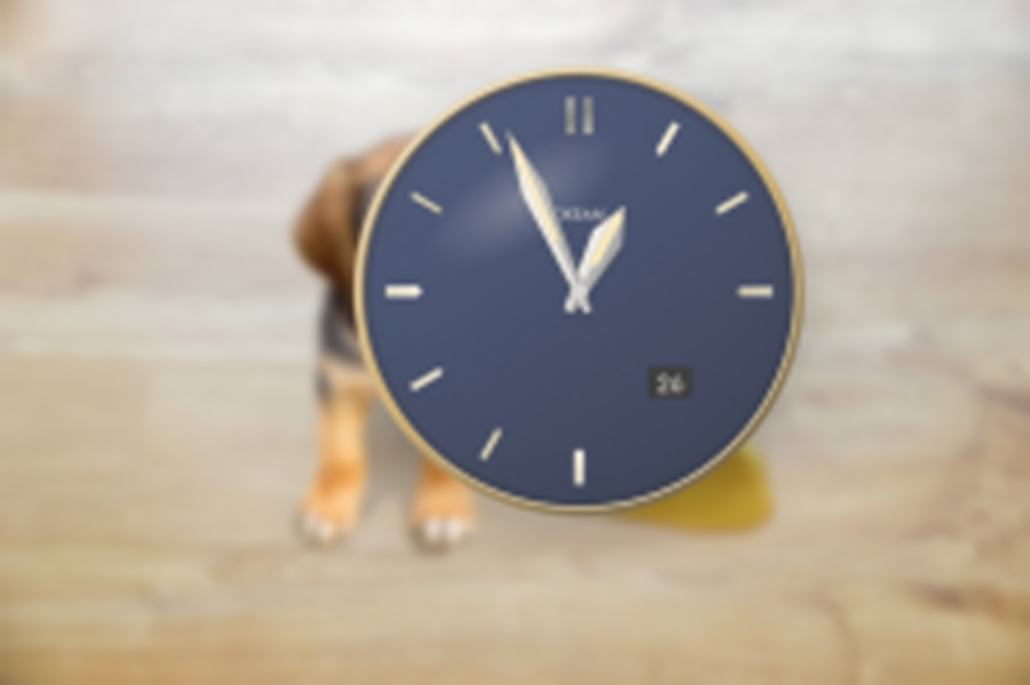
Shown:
**12:56**
